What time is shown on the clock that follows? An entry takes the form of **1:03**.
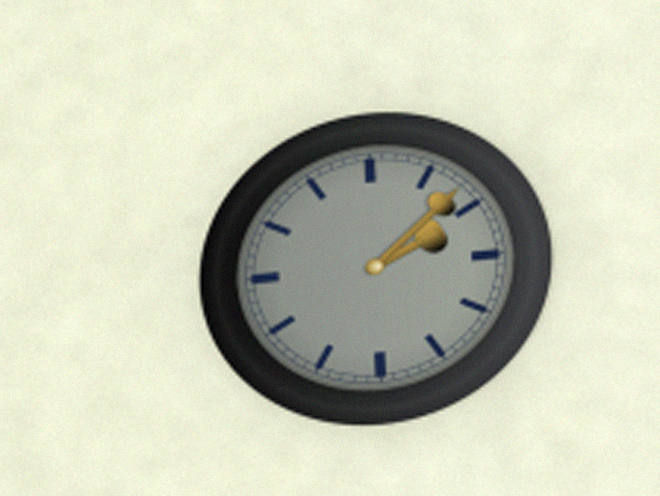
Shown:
**2:08**
